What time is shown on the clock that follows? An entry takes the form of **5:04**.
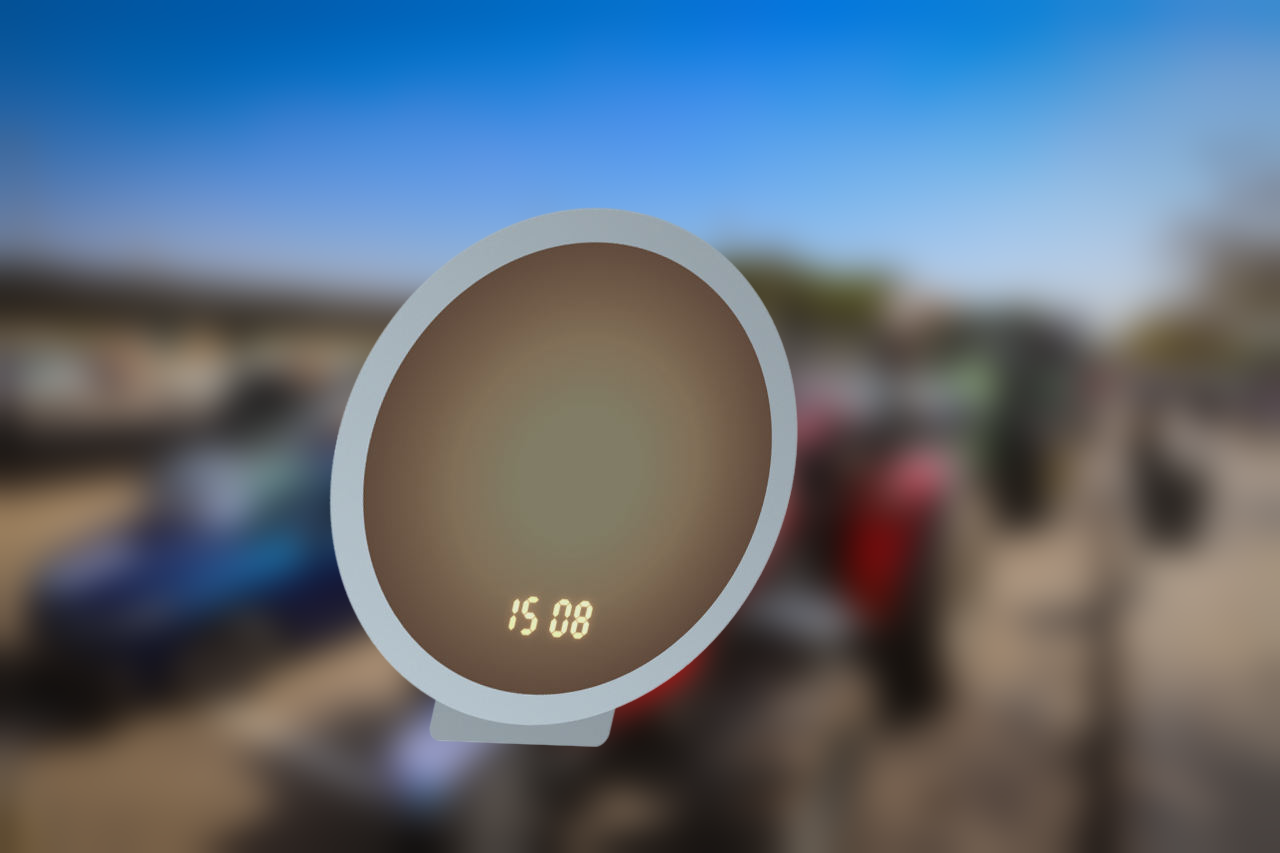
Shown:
**15:08**
